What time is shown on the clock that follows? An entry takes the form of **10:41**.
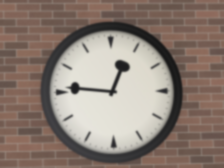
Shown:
**12:46**
